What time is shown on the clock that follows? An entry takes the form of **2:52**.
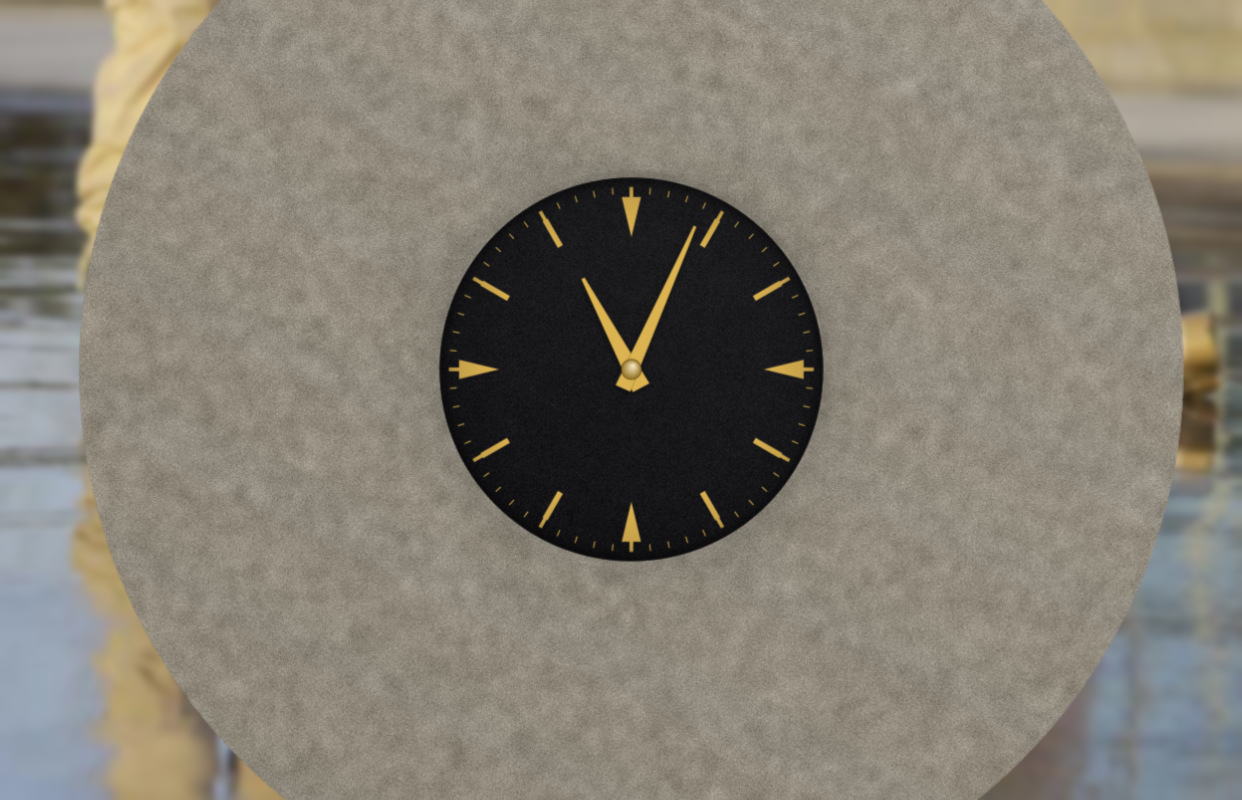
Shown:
**11:04**
